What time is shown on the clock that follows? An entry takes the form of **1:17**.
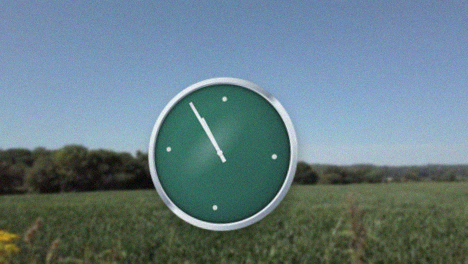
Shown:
**10:54**
